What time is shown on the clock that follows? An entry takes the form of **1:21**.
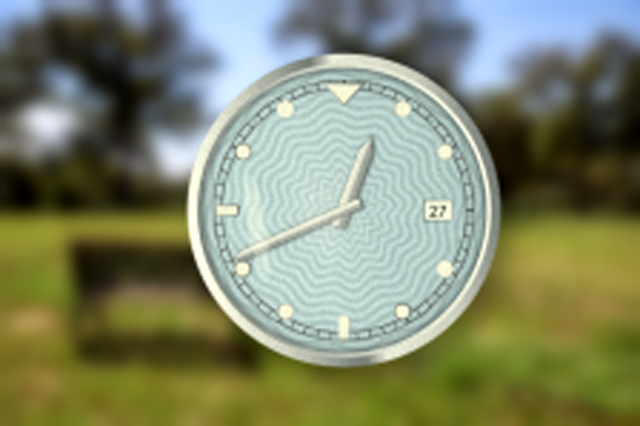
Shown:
**12:41**
